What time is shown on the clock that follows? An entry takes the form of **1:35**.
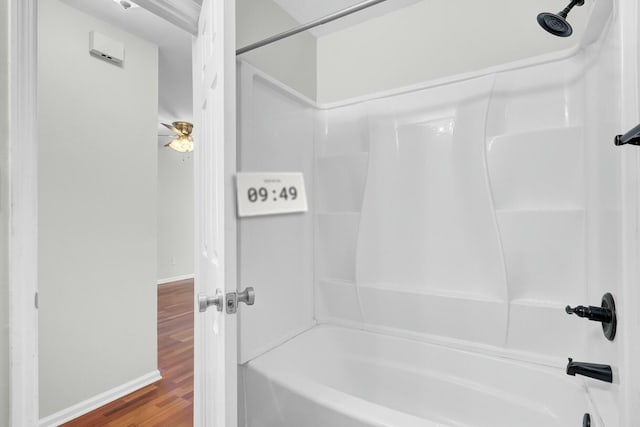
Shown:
**9:49**
